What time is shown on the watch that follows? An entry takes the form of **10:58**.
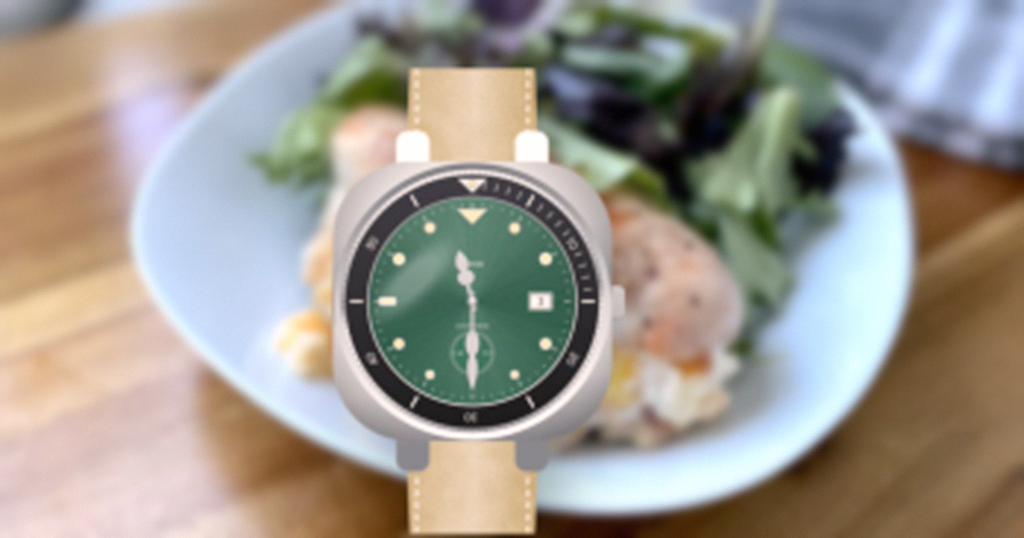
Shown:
**11:30**
